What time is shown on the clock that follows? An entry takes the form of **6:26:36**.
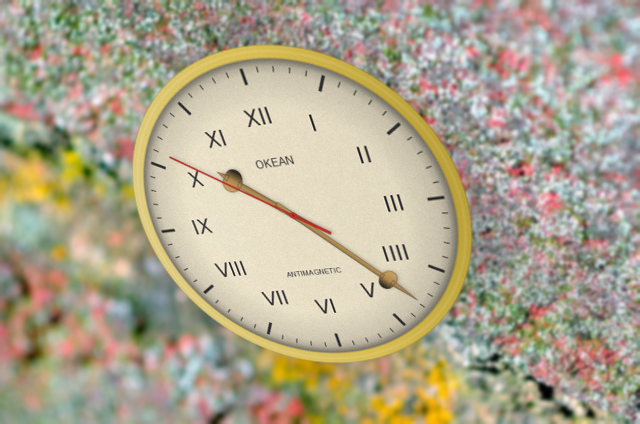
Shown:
**10:22:51**
